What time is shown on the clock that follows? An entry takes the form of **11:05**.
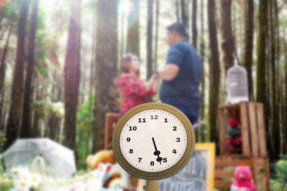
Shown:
**5:27**
